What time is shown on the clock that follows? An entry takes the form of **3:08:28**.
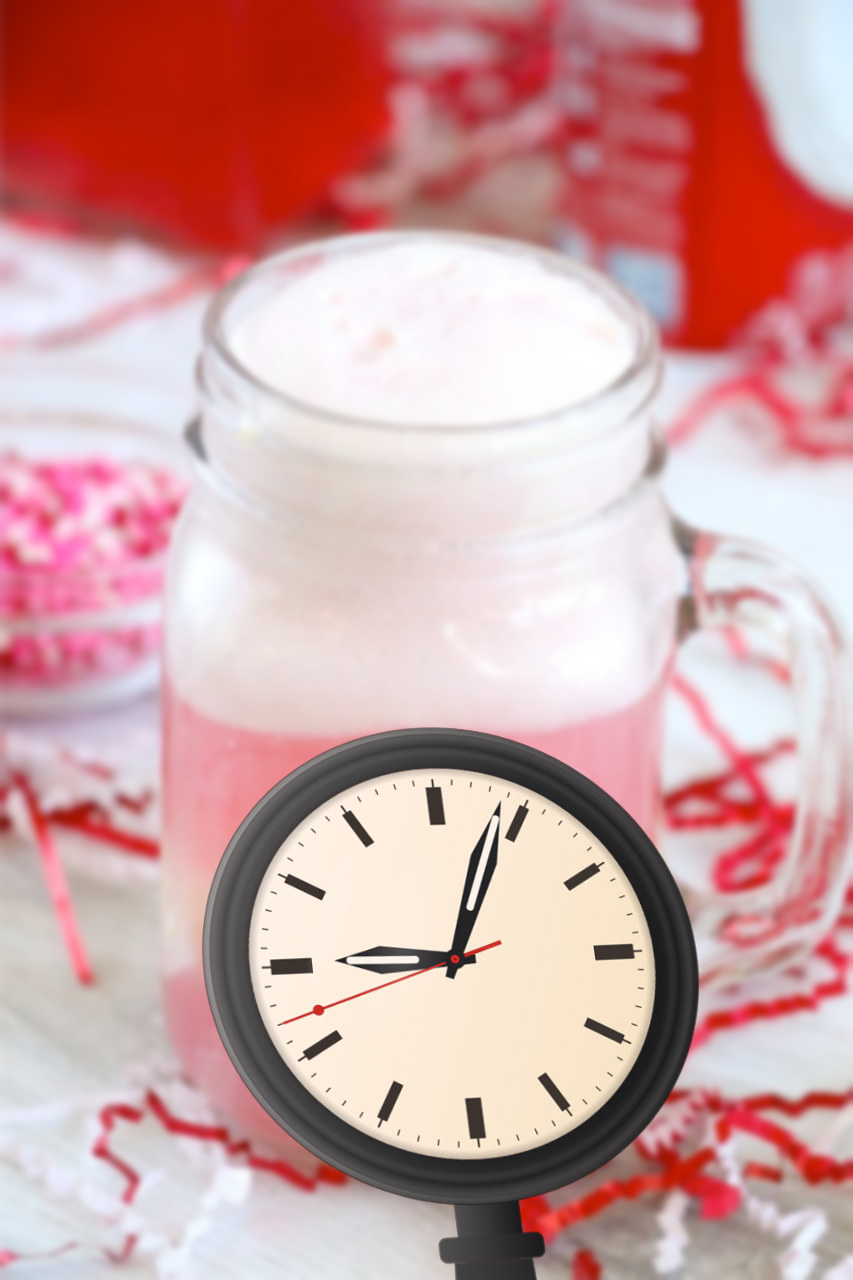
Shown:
**9:03:42**
